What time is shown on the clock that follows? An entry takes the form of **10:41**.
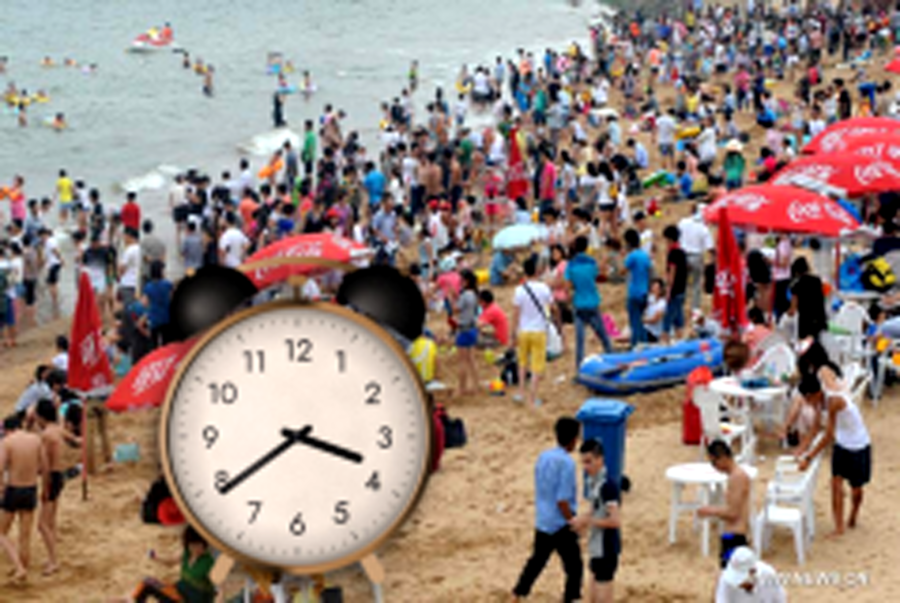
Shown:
**3:39**
